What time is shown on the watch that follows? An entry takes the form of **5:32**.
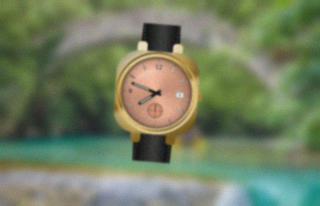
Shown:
**7:48**
